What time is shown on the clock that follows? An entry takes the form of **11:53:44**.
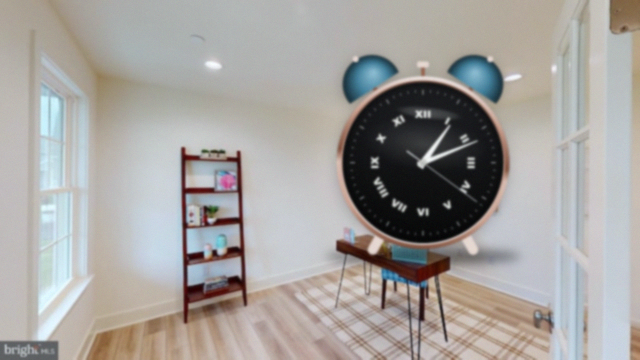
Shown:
**1:11:21**
